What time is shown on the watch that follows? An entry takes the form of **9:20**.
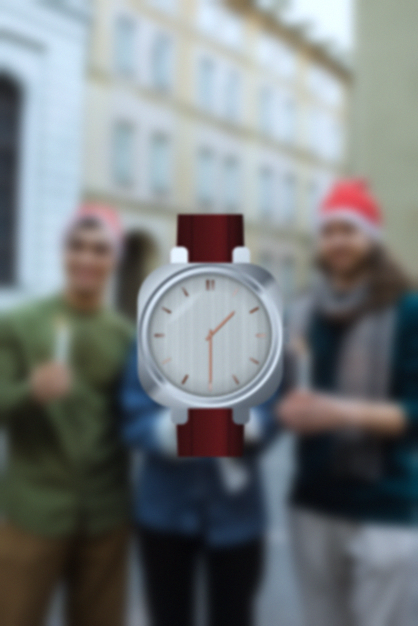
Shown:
**1:30**
